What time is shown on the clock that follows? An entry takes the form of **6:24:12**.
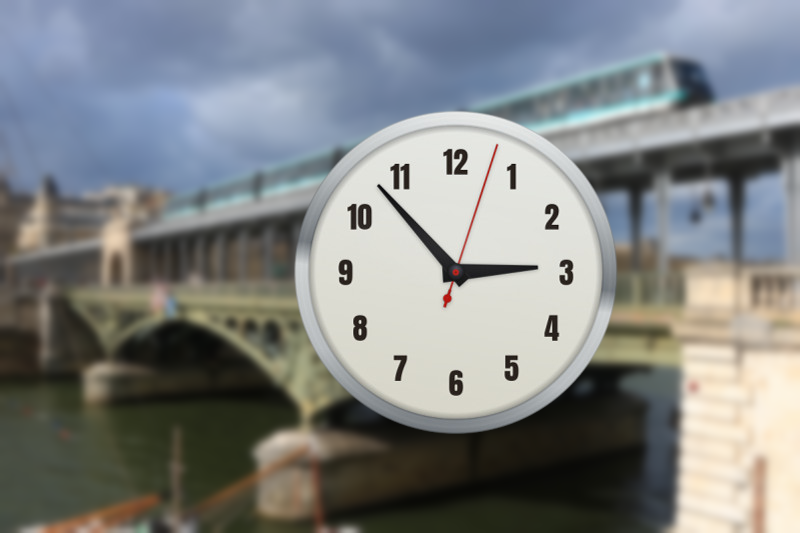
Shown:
**2:53:03**
